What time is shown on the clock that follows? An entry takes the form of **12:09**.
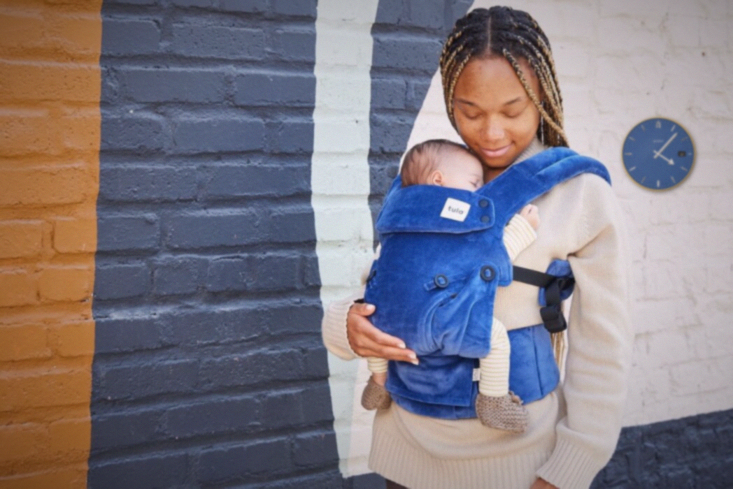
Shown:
**4:07**
